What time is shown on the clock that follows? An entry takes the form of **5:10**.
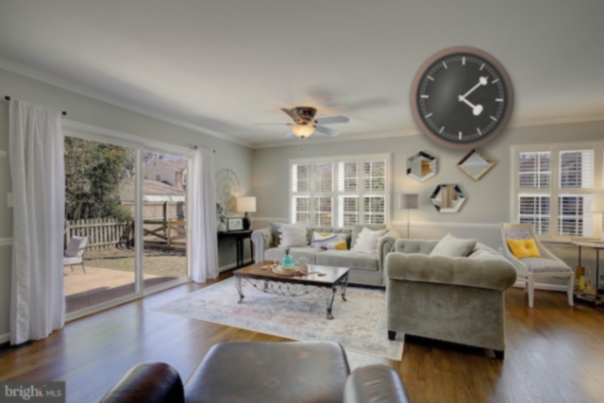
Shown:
**4:08**
